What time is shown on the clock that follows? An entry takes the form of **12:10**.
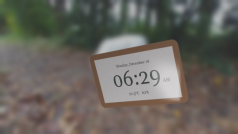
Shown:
**6:29**
